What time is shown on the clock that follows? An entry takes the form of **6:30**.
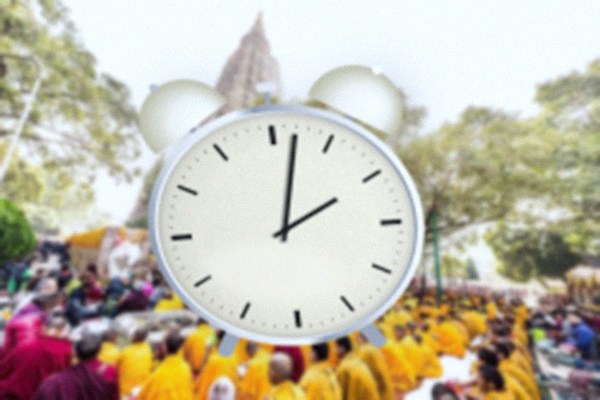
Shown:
**2:02**
